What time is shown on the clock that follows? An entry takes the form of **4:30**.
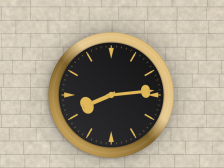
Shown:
**8:14**
